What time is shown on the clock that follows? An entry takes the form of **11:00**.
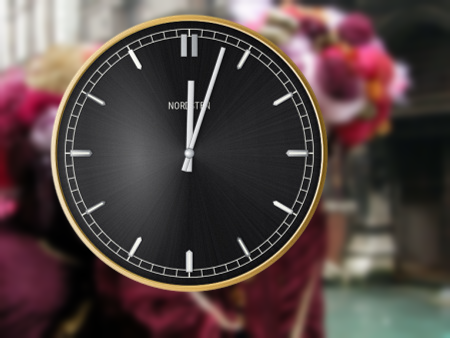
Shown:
**12:03**
